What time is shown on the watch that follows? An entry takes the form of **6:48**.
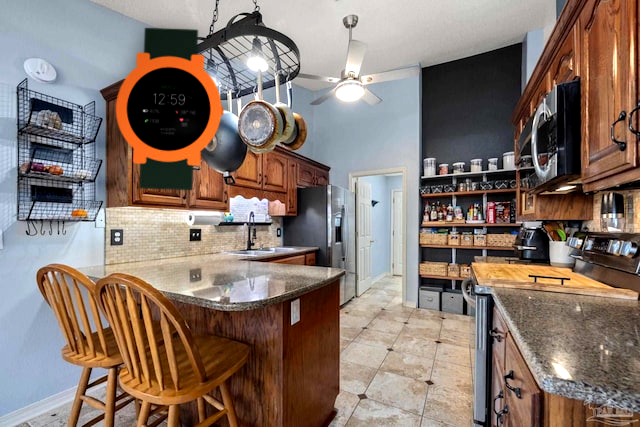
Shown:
**12:59**
